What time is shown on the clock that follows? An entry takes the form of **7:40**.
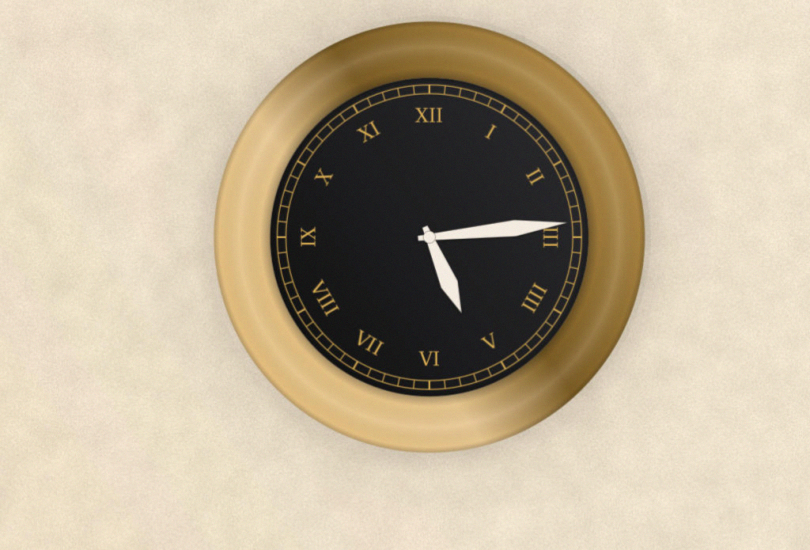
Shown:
**5:14**
